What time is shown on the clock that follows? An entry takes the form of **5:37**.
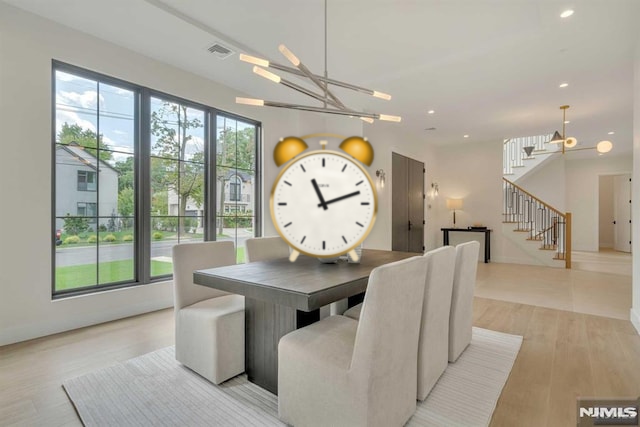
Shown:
**11:12**
